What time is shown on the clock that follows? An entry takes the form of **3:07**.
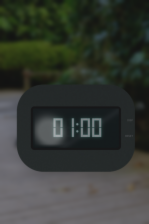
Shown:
**1:00**
